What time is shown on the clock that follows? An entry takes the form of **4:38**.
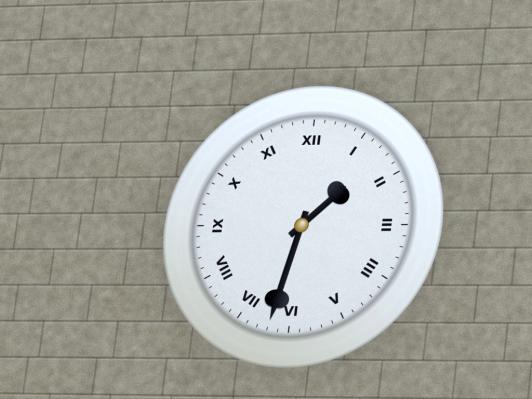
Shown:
**1:32**
